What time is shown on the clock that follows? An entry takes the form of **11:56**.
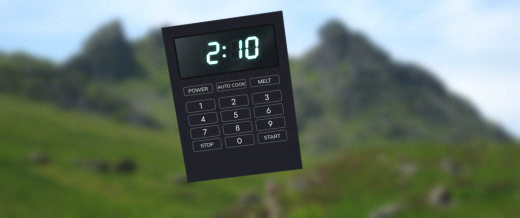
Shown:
**2:10**
